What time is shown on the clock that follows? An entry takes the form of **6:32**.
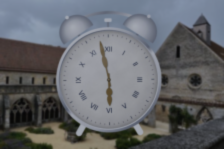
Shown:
**5:58**
